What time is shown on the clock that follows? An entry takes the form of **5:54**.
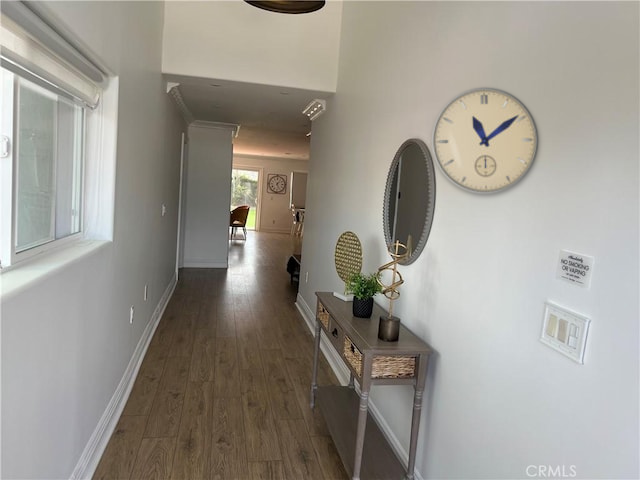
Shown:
**11:09**
